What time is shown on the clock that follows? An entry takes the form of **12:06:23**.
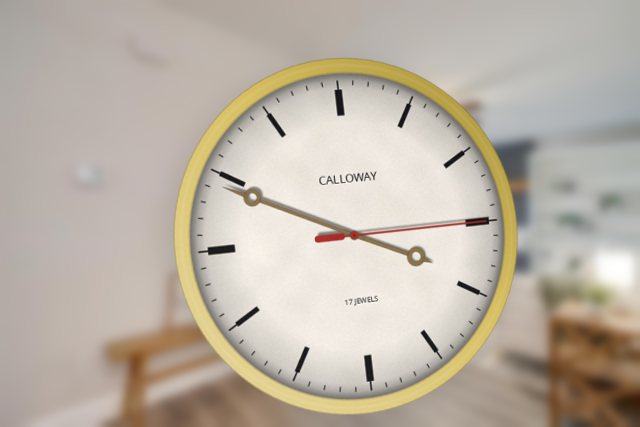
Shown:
**3:49:15**
